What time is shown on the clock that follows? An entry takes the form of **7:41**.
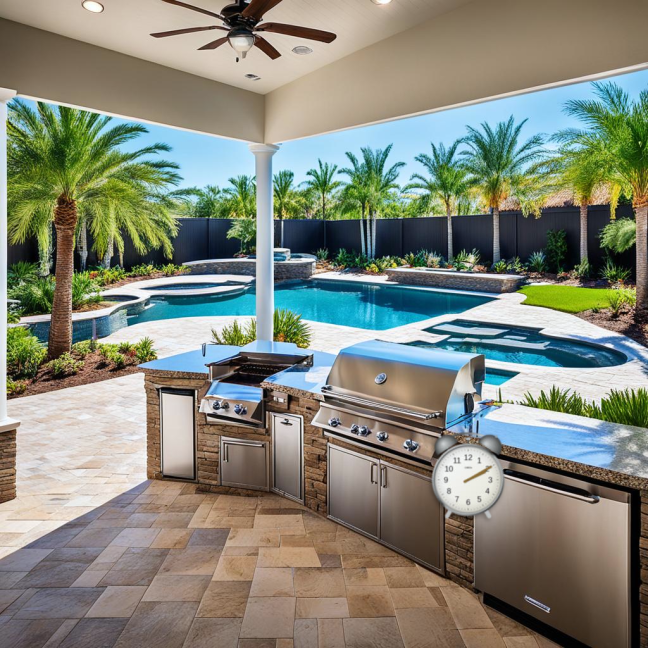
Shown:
**2:10**
